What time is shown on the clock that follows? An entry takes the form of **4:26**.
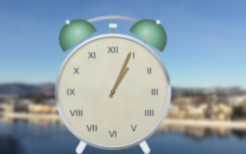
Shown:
**1:04**
